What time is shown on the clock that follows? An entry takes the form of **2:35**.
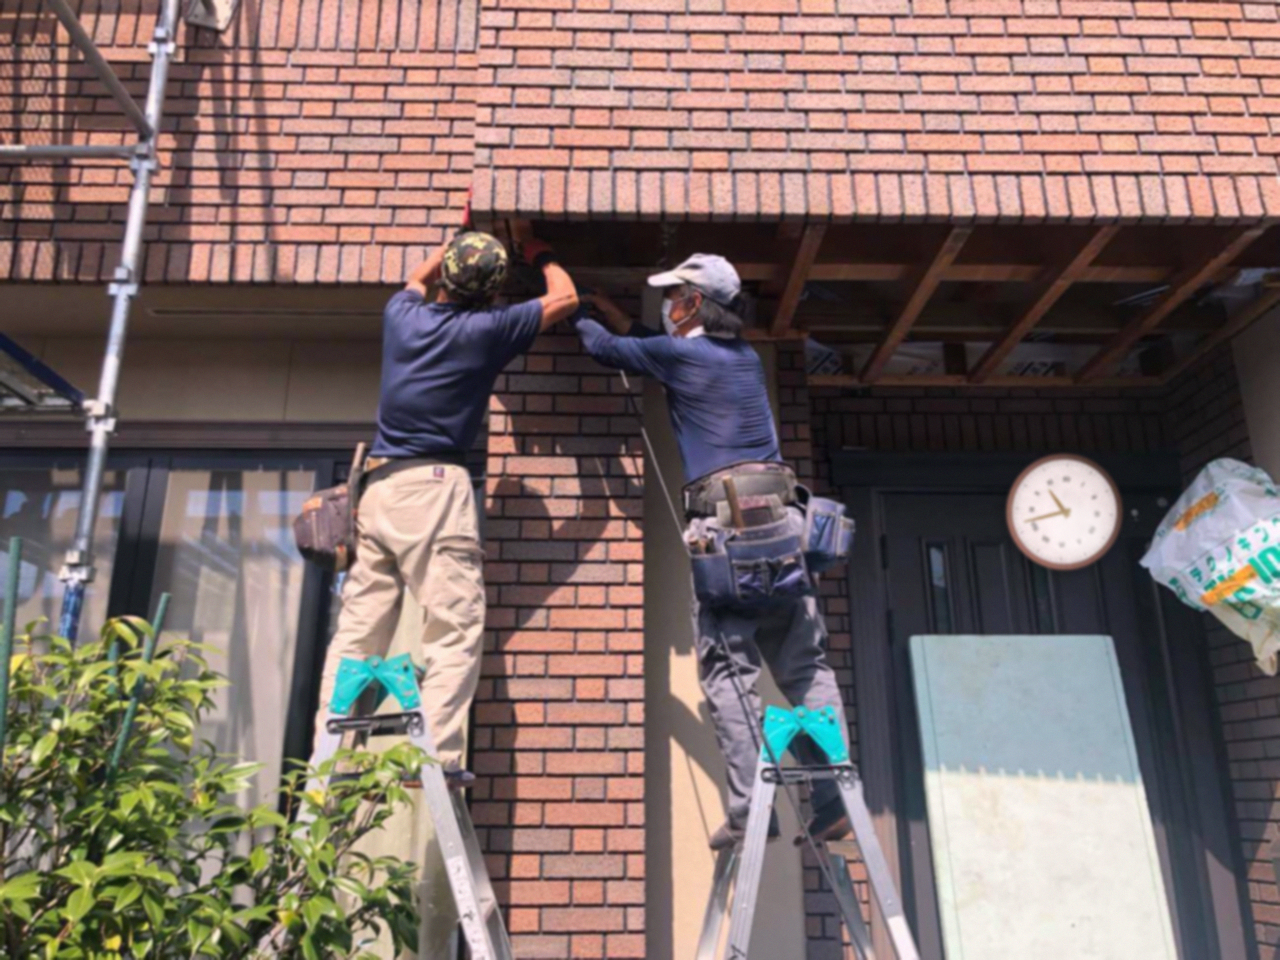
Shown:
**10:42**
